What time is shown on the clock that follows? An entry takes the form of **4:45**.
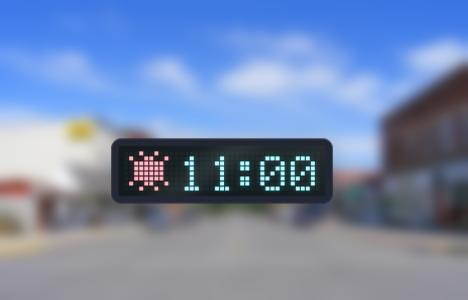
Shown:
**11:00**
